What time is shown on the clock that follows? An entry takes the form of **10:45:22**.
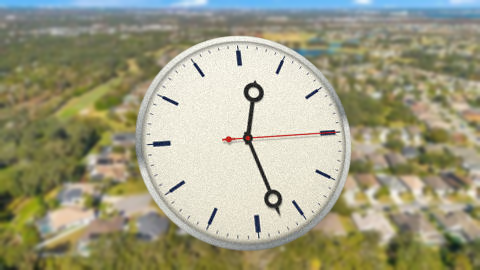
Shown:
**12:27:15**
